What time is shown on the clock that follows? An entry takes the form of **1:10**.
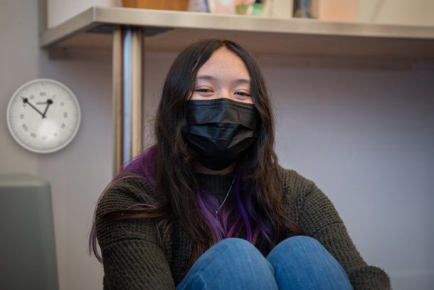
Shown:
**12:52**
